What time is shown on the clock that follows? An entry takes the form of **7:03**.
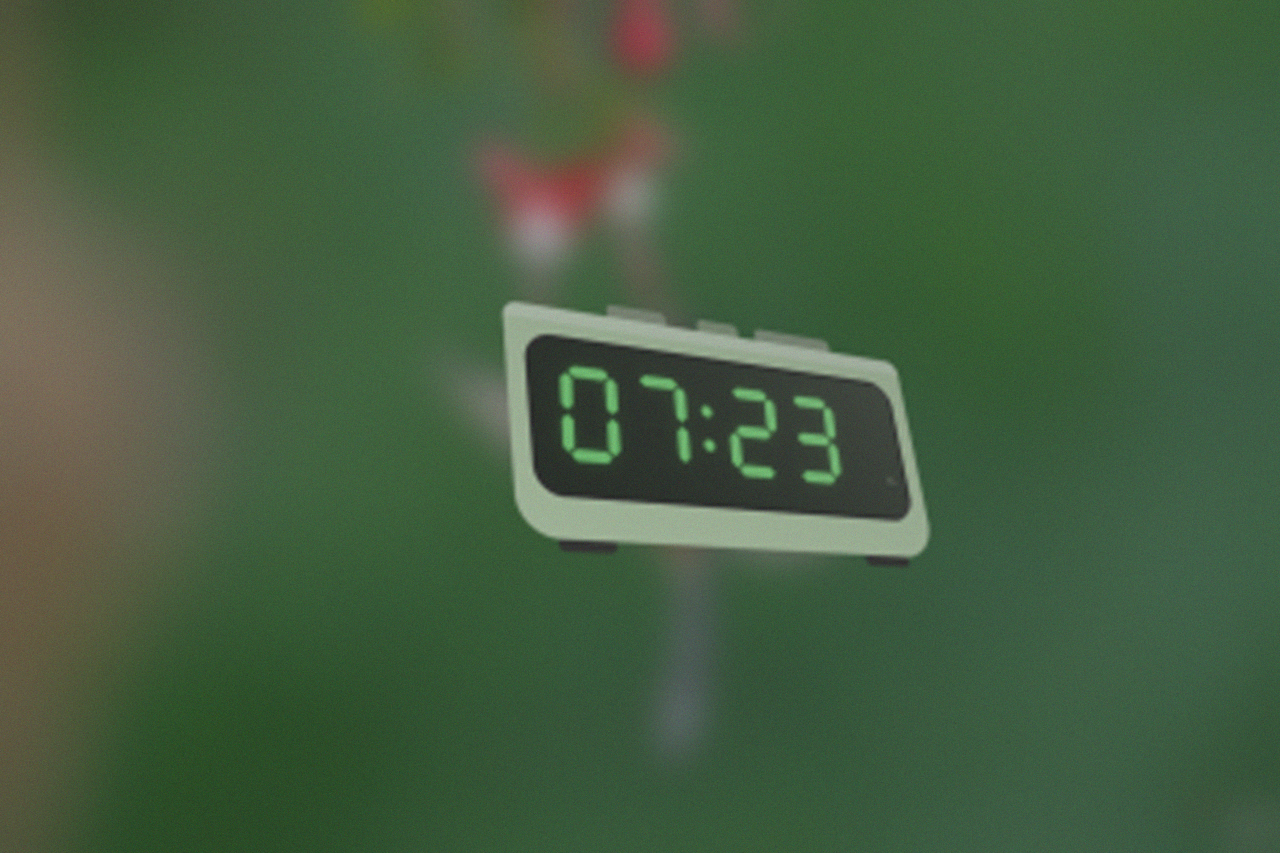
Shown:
**7:23**
